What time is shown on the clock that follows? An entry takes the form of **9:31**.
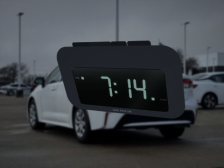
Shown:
**7:14**
